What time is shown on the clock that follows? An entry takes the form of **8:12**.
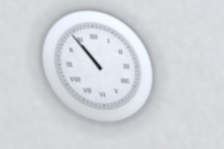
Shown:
**10:54**
